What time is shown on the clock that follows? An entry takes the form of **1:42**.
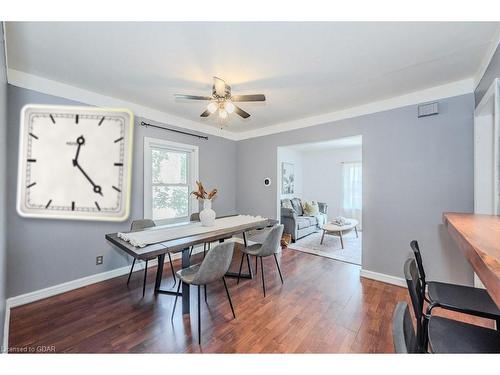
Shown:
**12:23**
